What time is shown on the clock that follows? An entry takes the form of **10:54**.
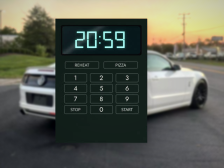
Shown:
**20:59**
